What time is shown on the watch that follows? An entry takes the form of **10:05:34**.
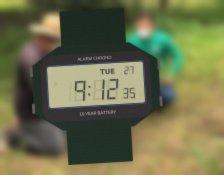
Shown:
**9:12:35**
